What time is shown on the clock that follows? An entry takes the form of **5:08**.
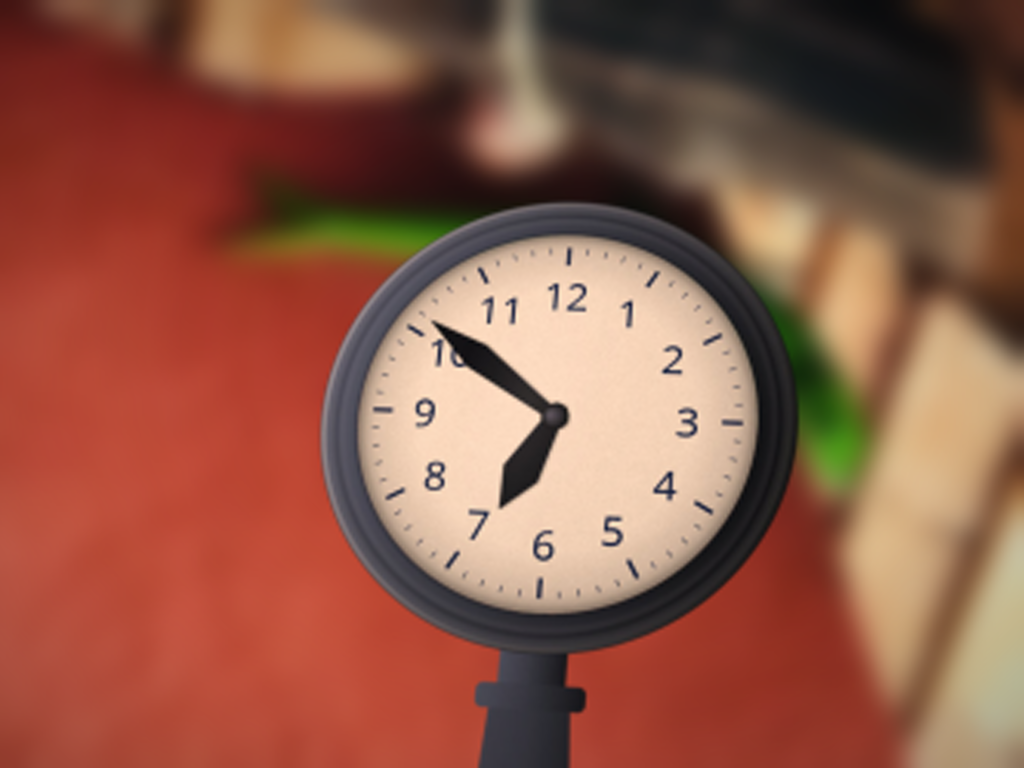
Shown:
**6:51**
